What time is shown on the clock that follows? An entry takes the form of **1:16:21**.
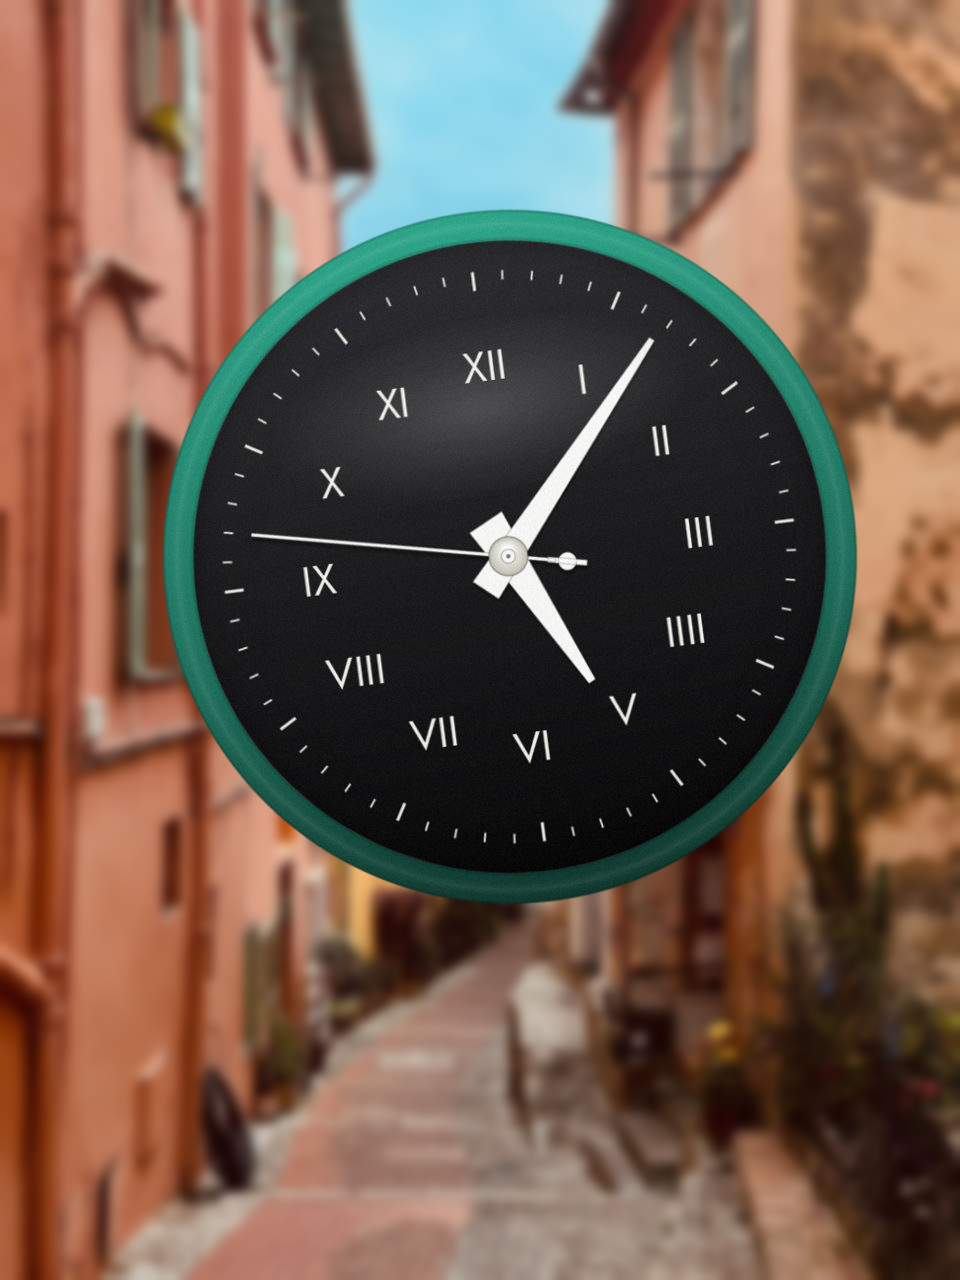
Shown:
**5:06:47**
